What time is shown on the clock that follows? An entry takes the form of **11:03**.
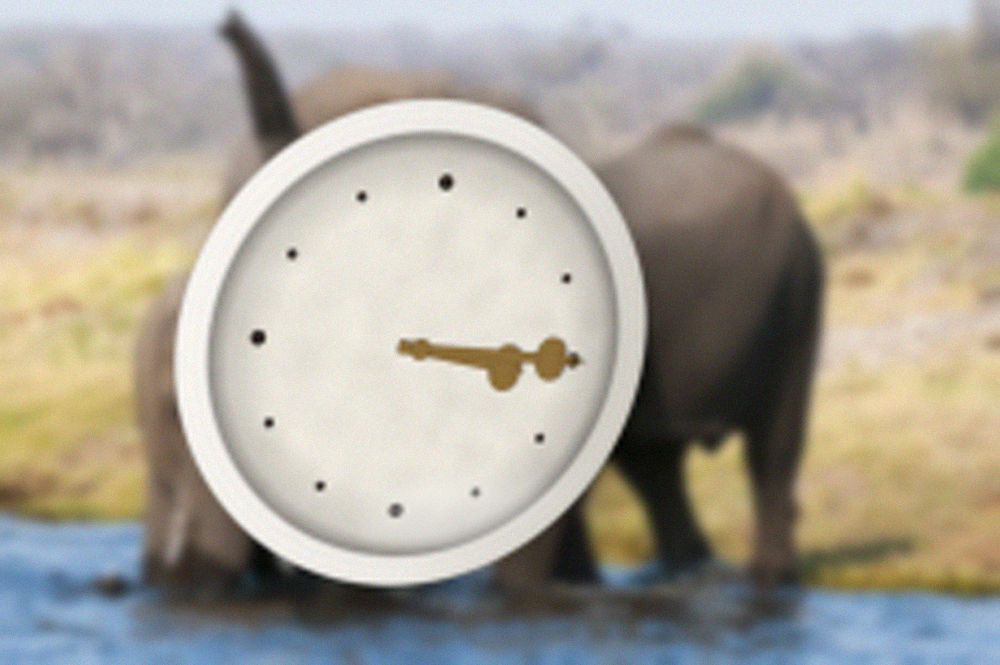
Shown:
**3:15**
